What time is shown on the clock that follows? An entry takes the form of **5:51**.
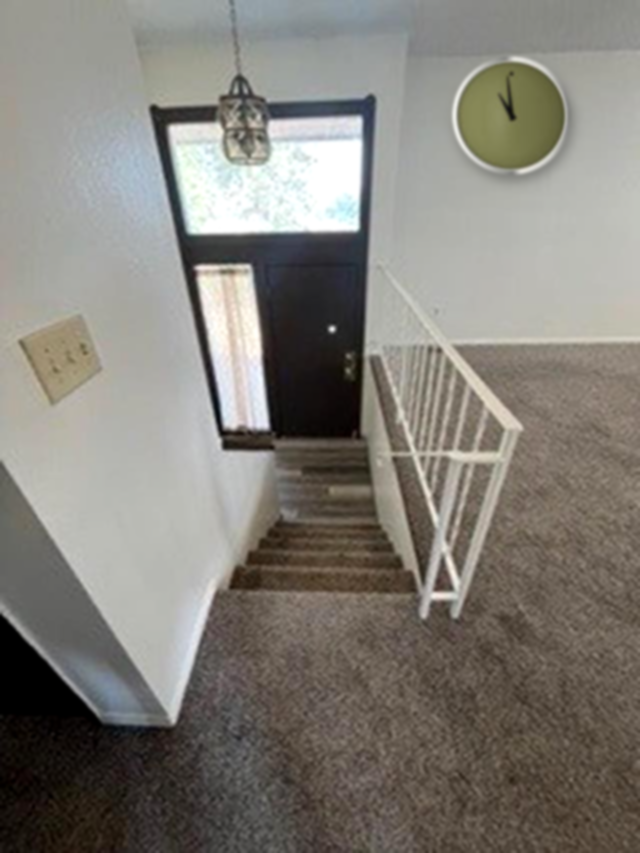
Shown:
**10:59**
